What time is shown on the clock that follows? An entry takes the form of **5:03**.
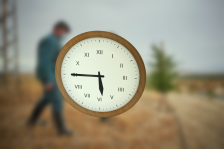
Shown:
**5:45**
